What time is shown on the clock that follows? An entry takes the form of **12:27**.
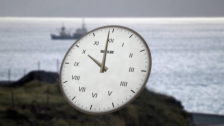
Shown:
**9:59**
